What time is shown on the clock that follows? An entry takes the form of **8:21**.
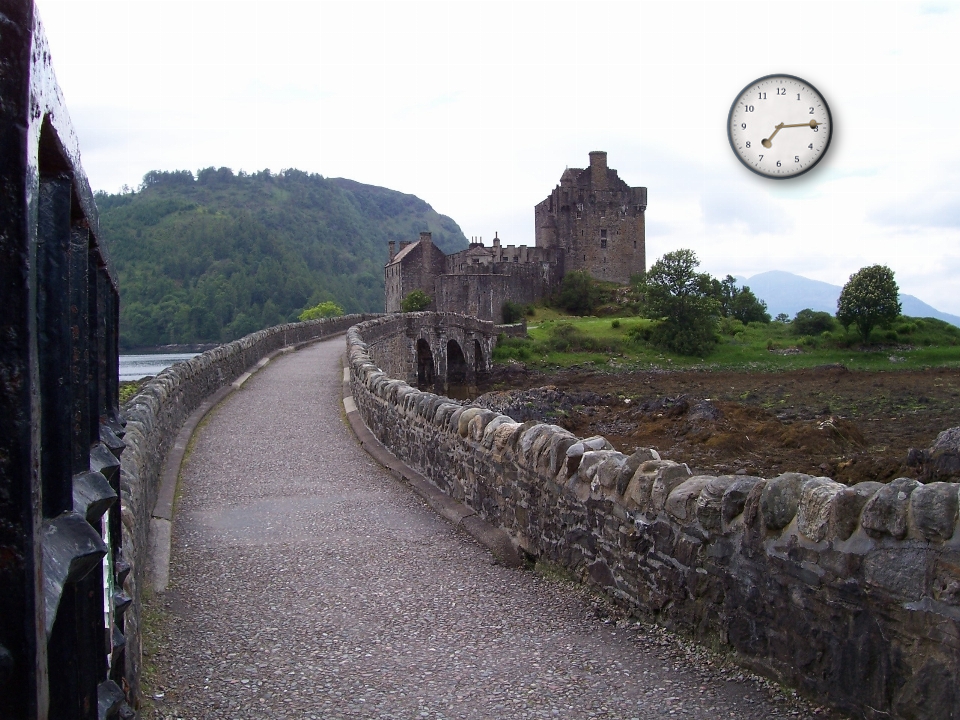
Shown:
**7:14**
